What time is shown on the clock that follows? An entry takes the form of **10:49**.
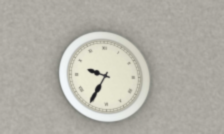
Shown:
**9:35**
